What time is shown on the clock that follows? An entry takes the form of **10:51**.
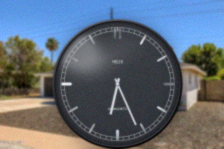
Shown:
**6:26**
